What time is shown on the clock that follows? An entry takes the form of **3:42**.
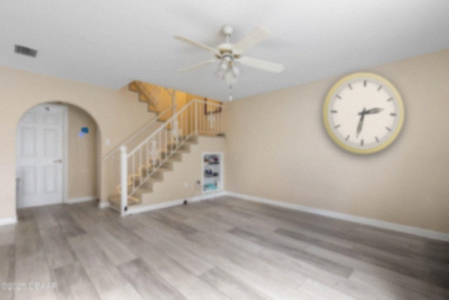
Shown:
**2:32**
